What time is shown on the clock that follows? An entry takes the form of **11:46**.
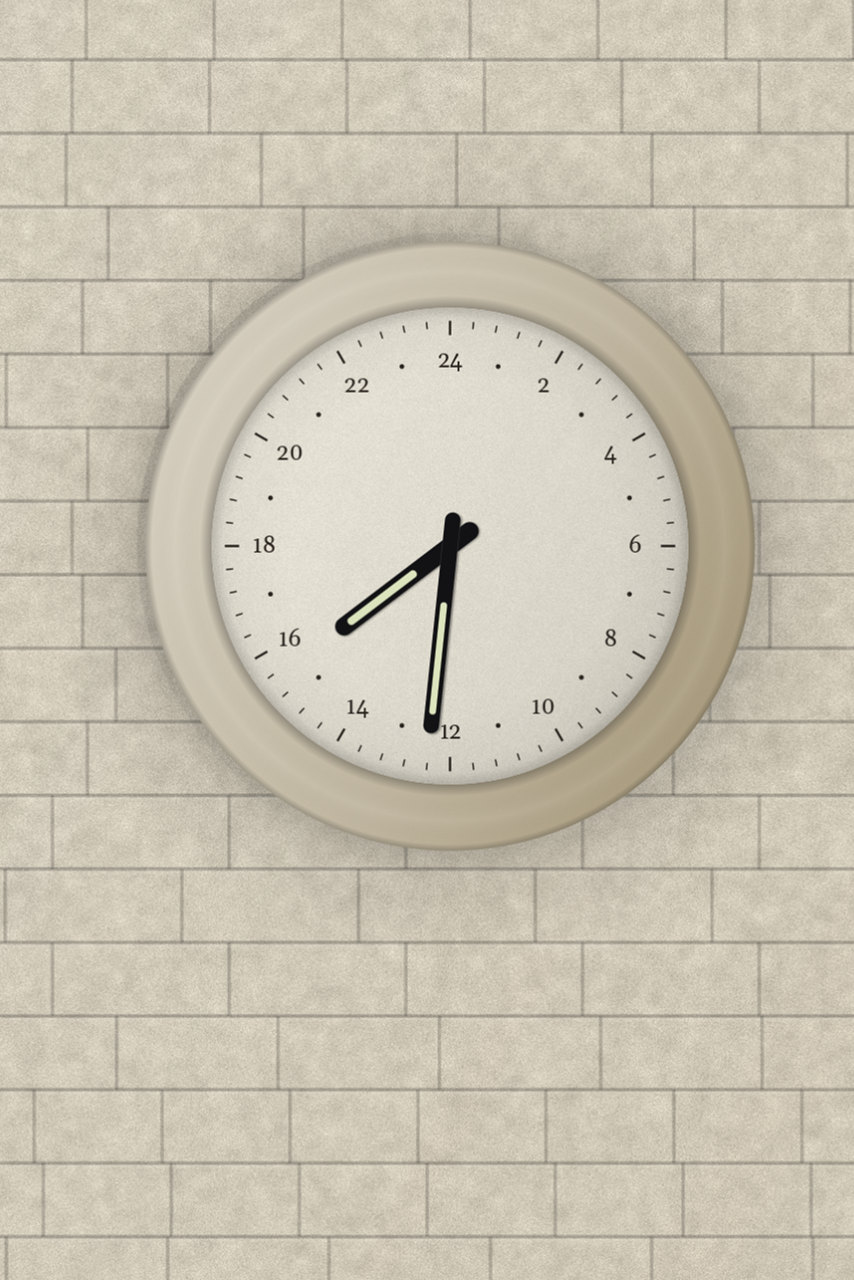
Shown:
**15:31**
